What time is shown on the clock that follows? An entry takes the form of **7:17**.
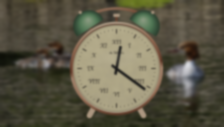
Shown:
**12:21**
